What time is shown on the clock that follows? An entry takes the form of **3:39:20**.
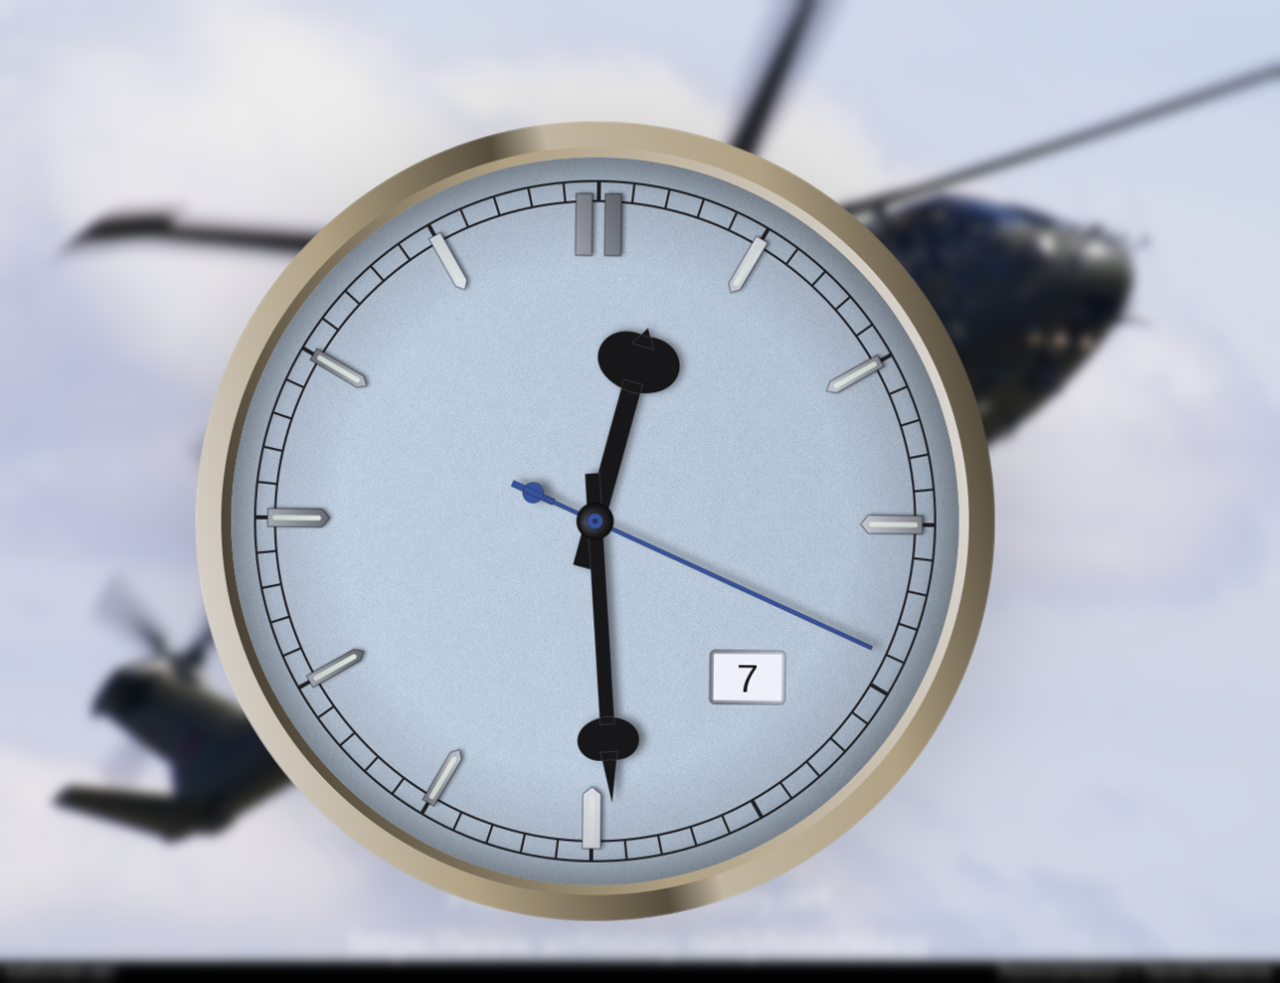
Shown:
**12:29:19**
